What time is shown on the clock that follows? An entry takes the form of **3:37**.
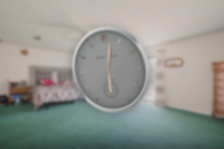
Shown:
**6:02**
